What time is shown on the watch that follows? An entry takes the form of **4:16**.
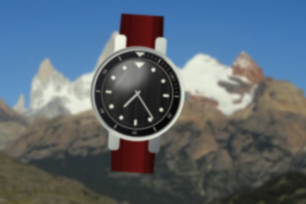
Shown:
**7:24**
